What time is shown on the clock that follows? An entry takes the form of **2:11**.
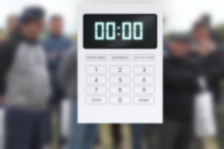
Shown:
**0:00**
